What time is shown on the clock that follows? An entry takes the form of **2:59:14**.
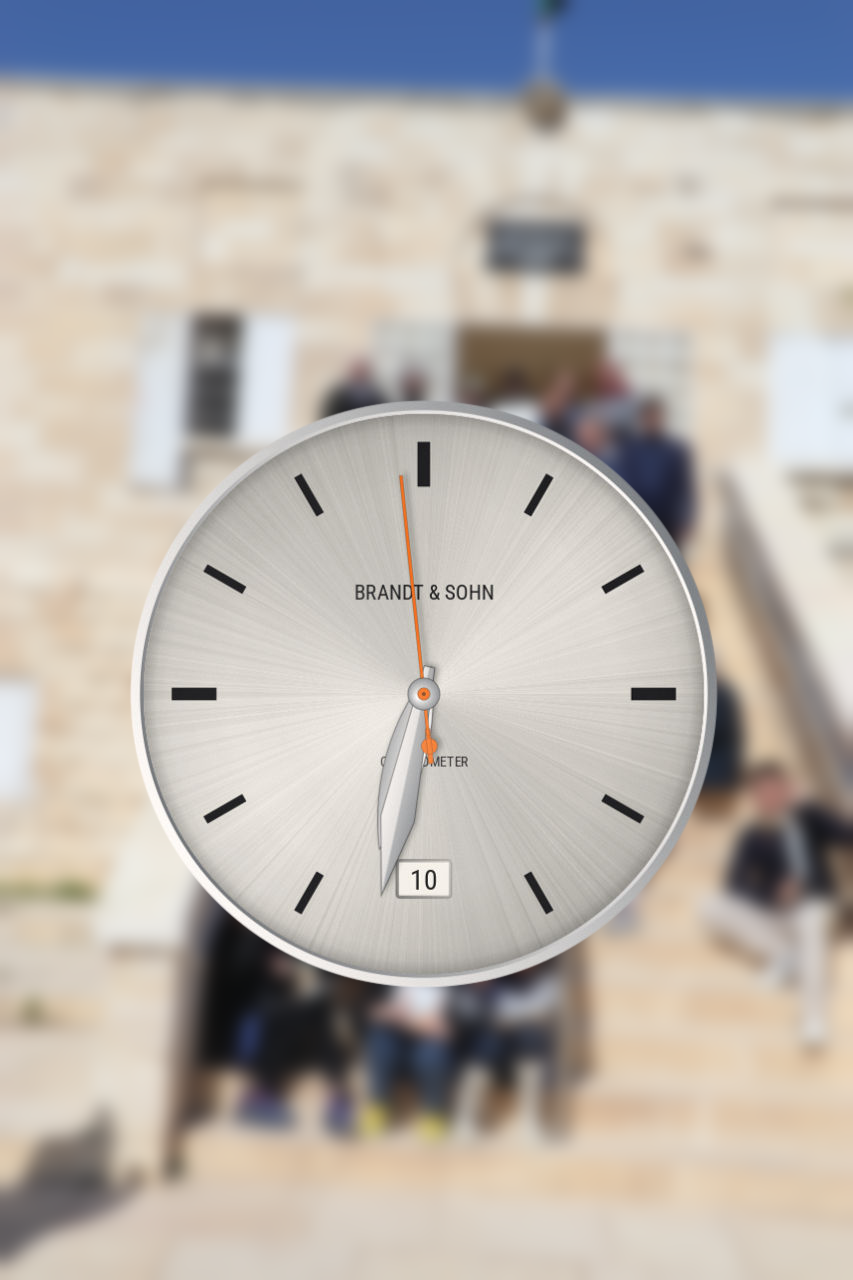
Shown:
**6:31:59**
